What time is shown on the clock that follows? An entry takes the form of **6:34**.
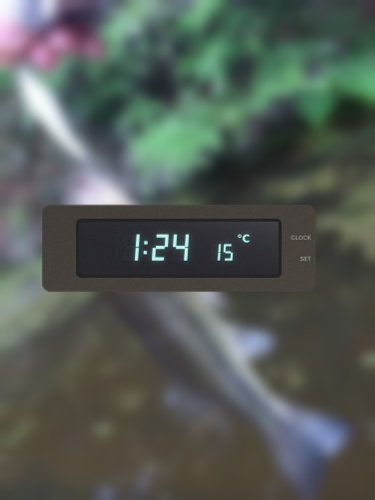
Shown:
**1:24**
